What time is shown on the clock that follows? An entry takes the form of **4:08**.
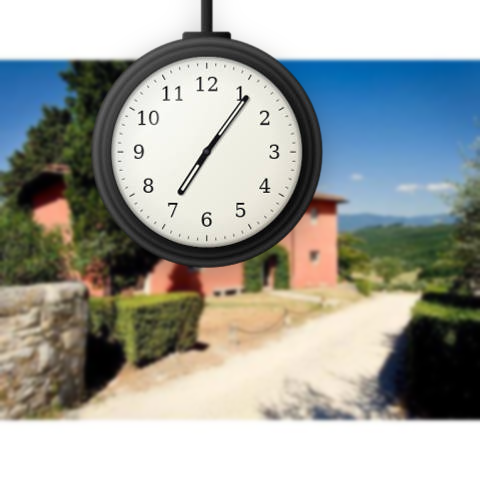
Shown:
**7:06**
